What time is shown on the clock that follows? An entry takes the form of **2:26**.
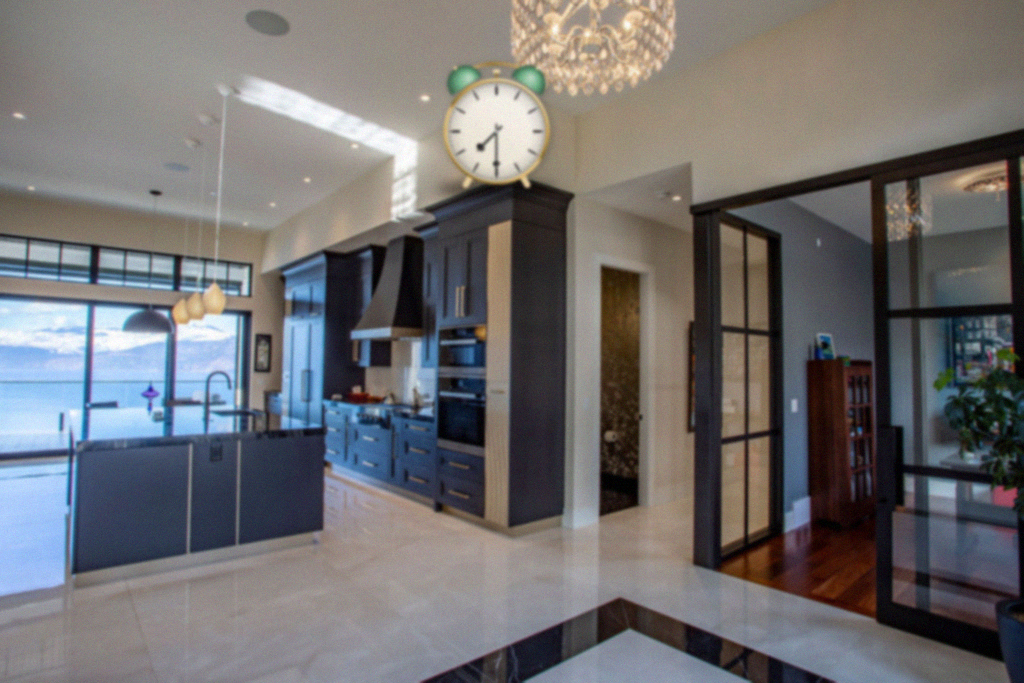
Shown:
**7:30**
